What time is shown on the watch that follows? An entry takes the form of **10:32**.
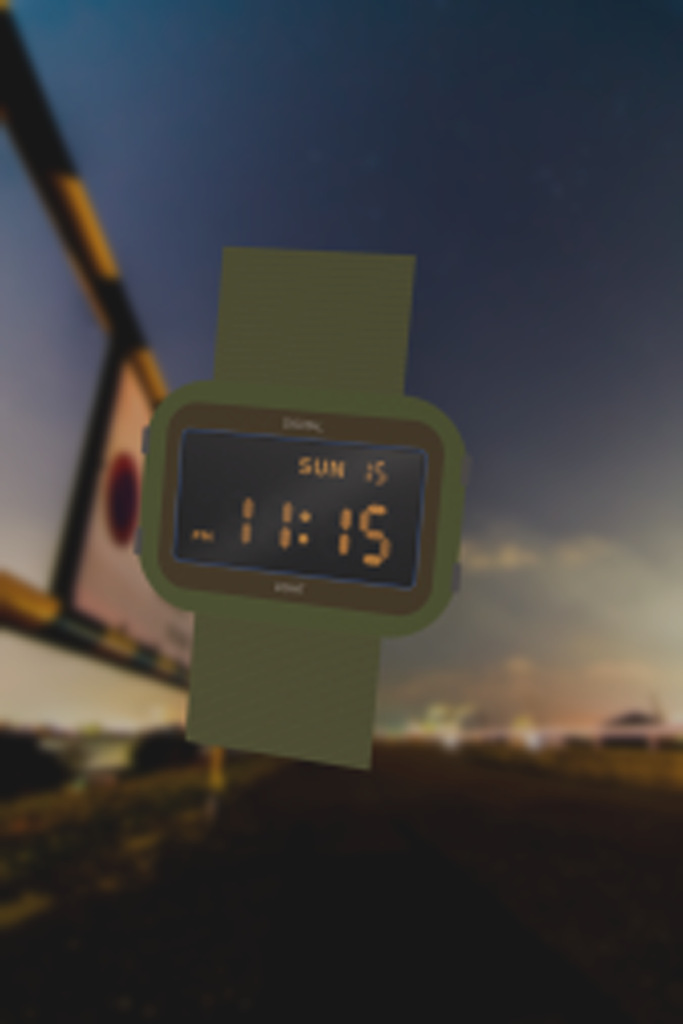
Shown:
**11:15**
